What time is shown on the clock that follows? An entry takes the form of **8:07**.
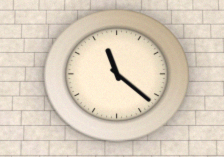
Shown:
**11:22**
